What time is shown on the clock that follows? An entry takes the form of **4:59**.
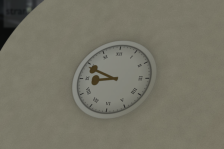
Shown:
**8:49**
